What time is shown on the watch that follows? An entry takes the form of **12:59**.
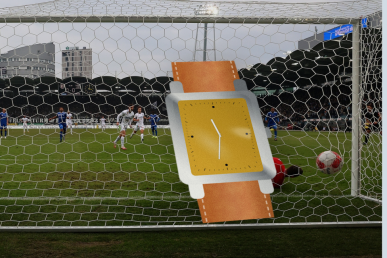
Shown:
**11:32**
